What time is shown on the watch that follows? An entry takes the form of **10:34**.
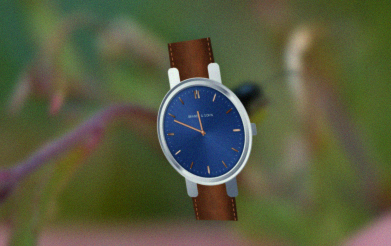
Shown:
**11:49**
